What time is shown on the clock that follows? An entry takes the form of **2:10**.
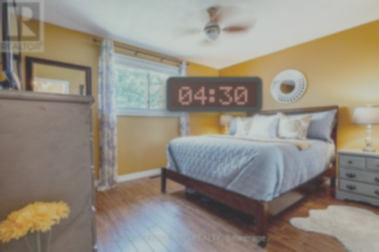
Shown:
**4:30**
